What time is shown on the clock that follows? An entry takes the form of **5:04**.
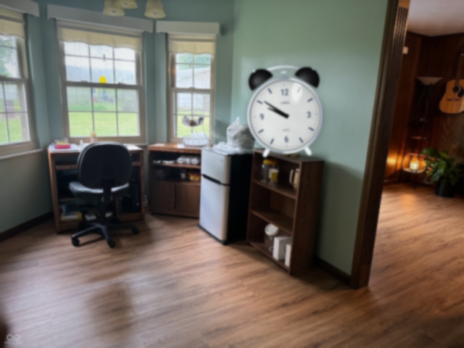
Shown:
**9:51**
